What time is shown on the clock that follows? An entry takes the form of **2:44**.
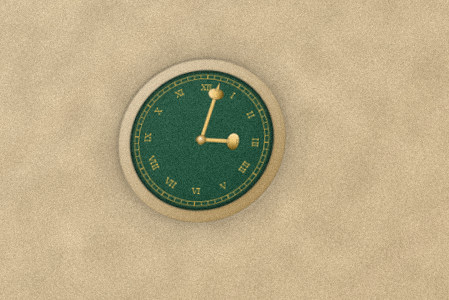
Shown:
**3:02**
